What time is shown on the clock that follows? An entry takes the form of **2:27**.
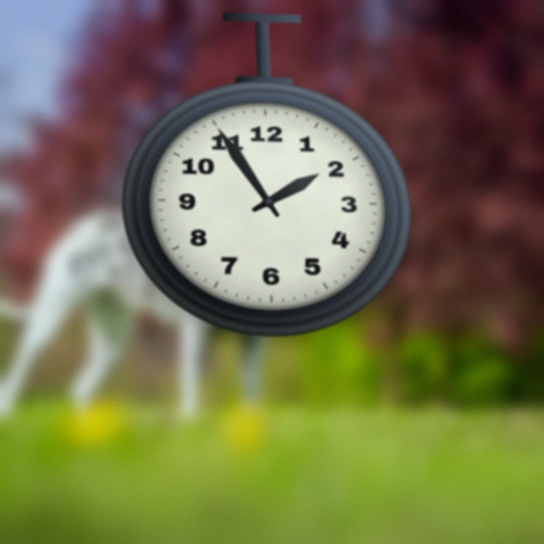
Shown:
**1:55**
